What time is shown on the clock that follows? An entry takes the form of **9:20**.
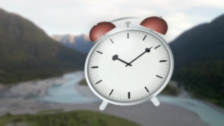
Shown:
**10:09**
